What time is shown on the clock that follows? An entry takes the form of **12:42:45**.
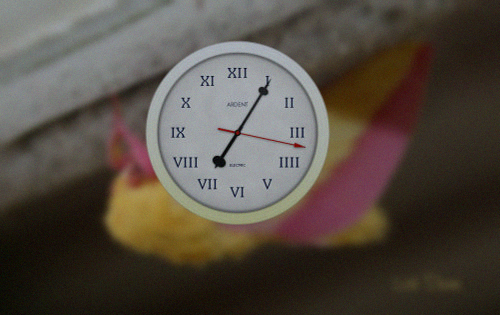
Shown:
**7:05:17**
